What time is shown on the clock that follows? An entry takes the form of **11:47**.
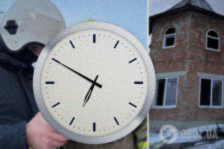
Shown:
**6:50**
